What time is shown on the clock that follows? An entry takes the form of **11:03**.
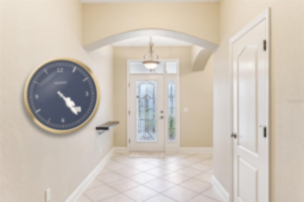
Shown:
**4:24**
